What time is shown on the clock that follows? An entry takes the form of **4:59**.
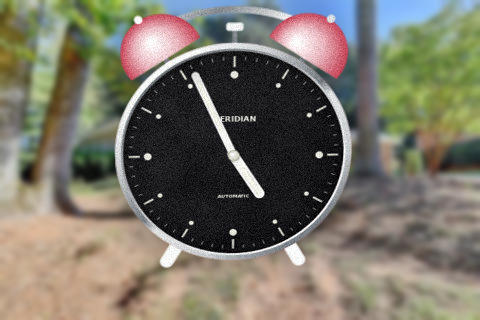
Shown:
**4:56**
